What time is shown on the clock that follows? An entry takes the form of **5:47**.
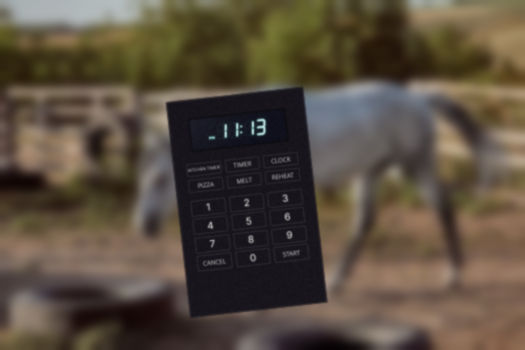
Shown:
**11:13**
